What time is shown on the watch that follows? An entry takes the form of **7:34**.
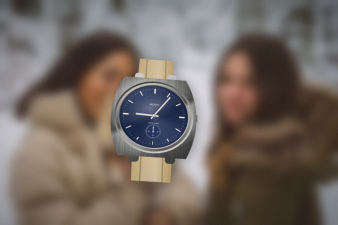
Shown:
**9:06**
